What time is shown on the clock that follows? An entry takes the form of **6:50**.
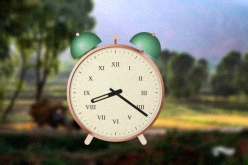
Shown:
**8:21**
